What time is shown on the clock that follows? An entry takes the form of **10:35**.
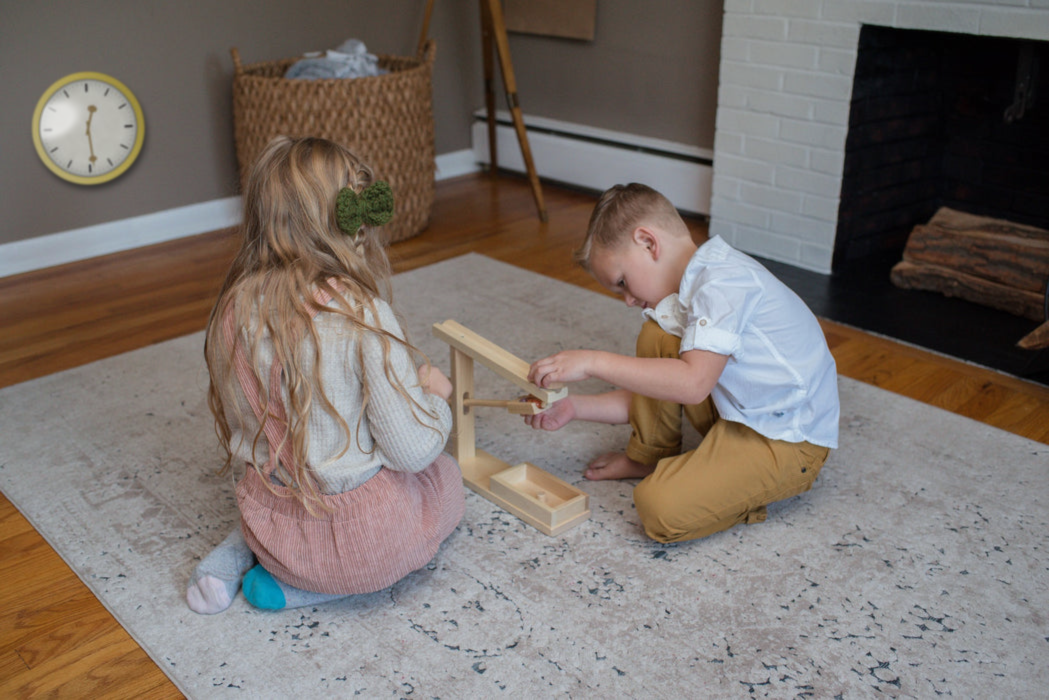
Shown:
**12:29**
